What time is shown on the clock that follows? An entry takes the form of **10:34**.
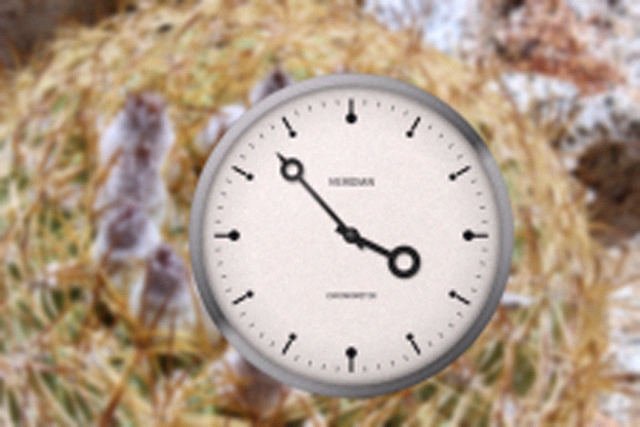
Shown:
**3:53**
